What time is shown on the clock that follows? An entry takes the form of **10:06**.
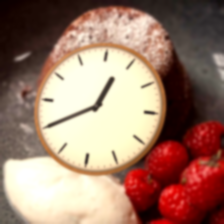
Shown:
**12:40**
